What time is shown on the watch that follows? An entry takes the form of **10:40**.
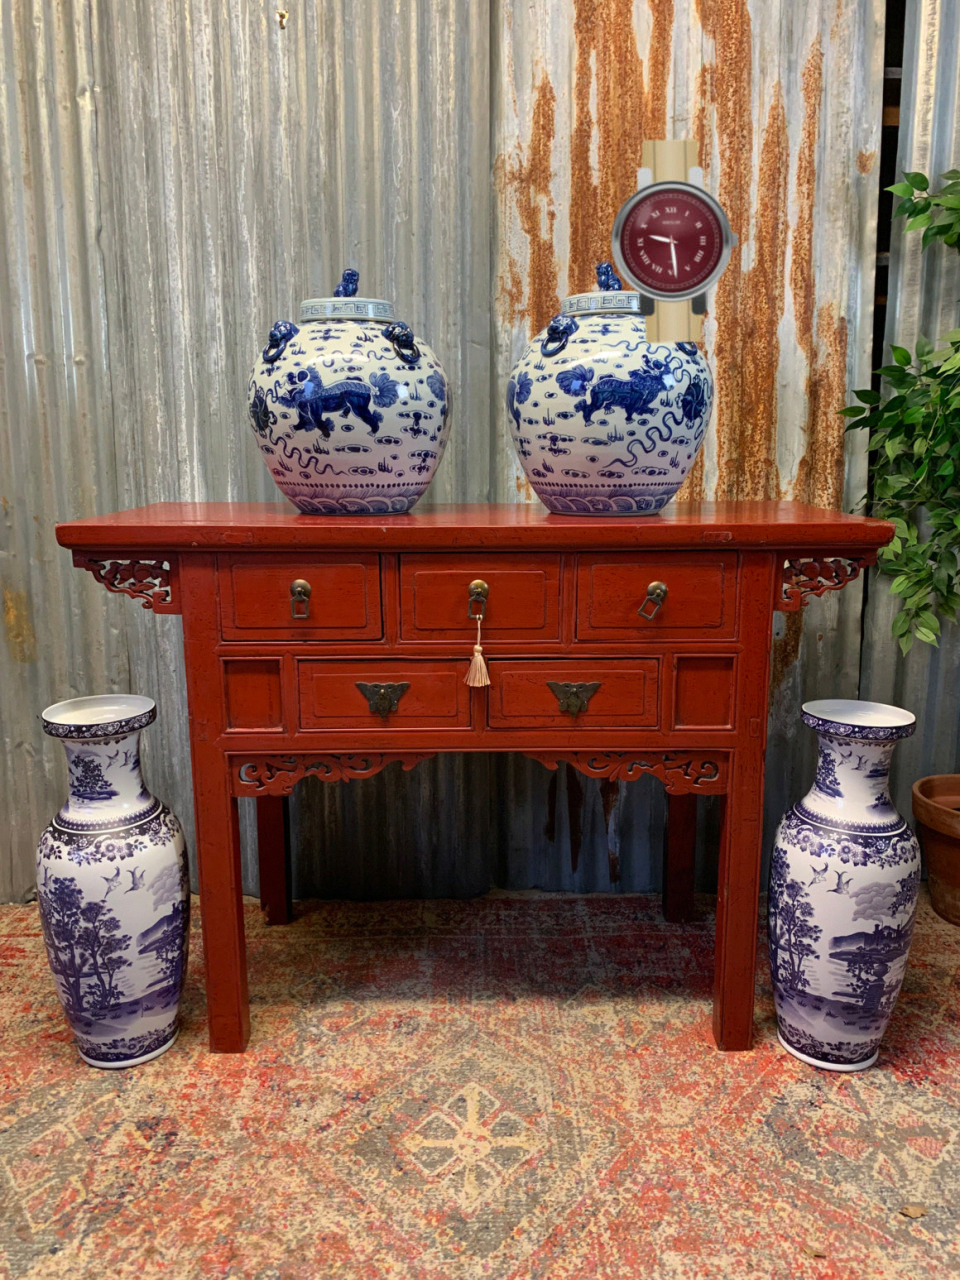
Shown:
**9:29**
